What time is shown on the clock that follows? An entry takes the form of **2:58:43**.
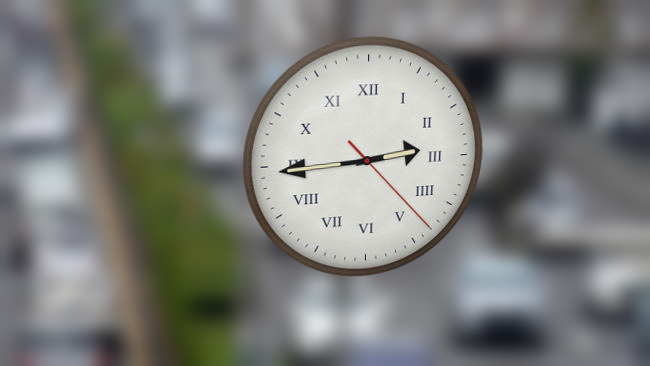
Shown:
**2:44:23**
